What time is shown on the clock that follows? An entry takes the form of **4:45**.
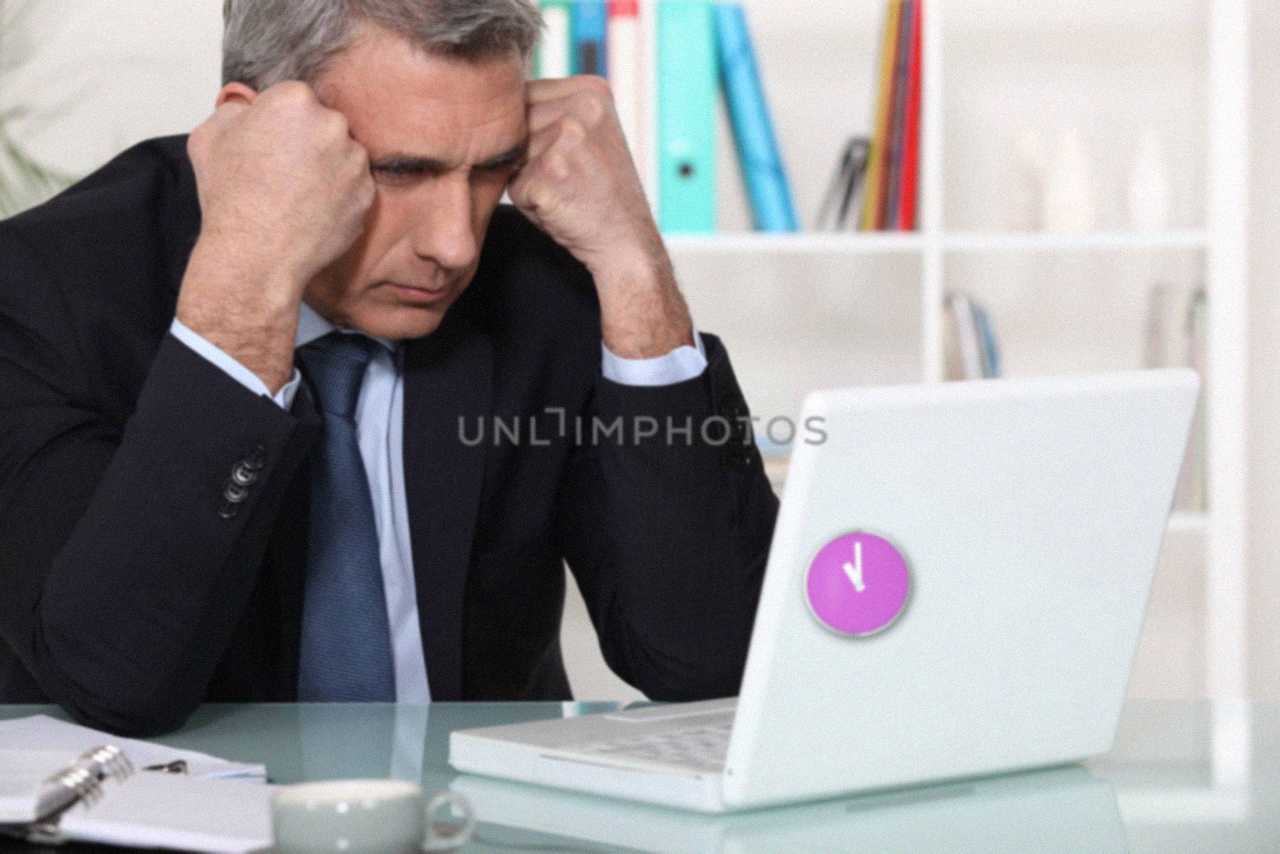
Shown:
**11:00**
